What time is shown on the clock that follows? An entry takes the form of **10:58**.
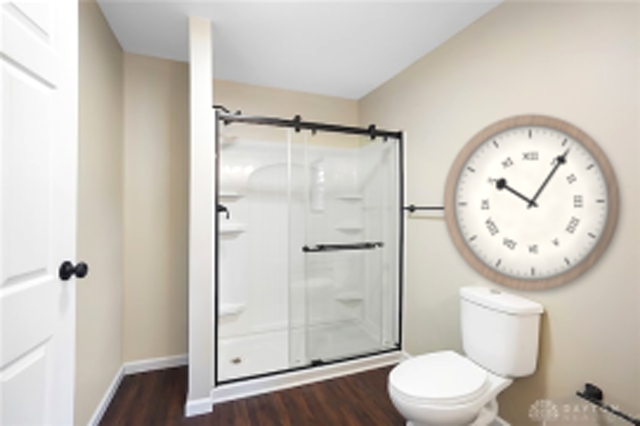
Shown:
**10:06**
